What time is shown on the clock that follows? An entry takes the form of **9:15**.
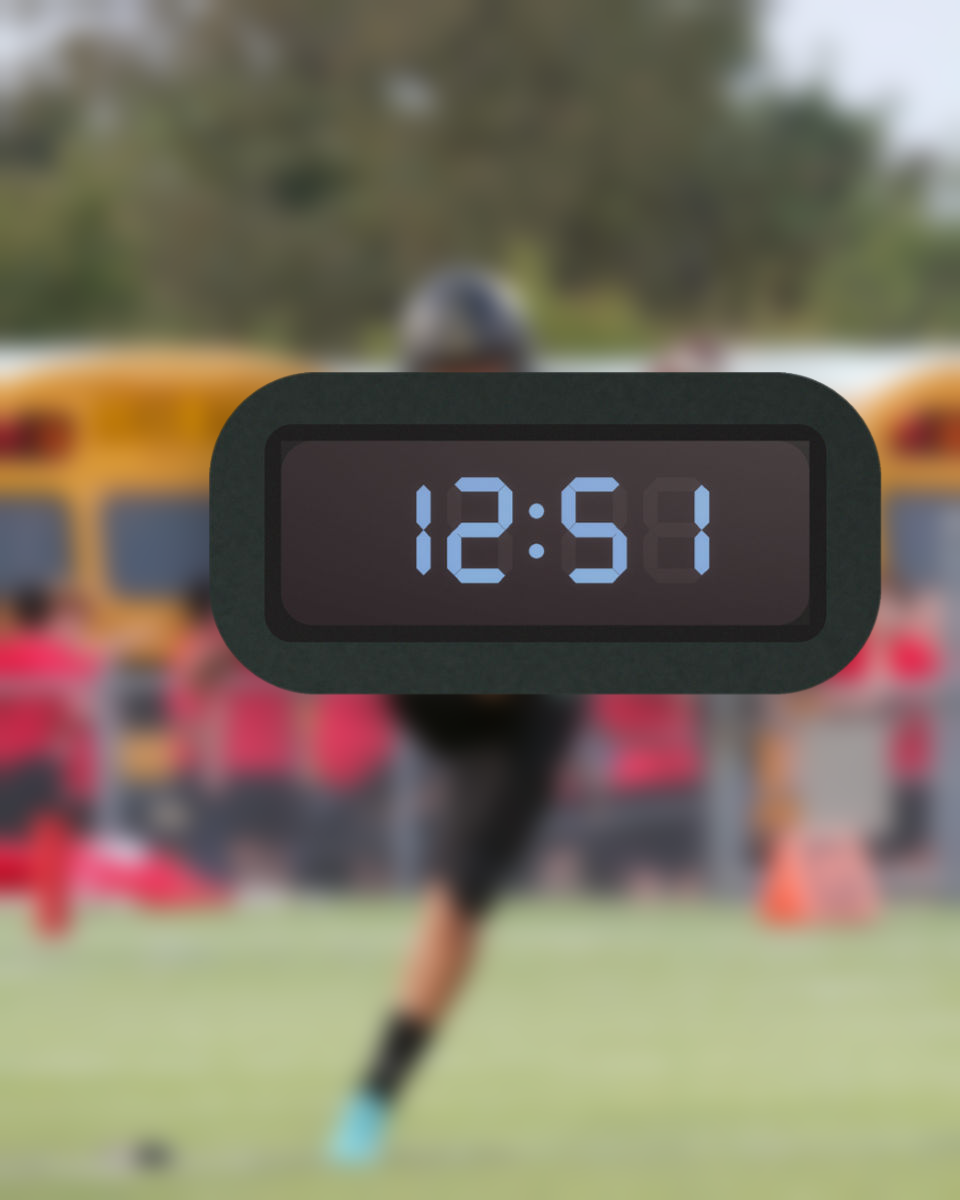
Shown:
**12:51**
